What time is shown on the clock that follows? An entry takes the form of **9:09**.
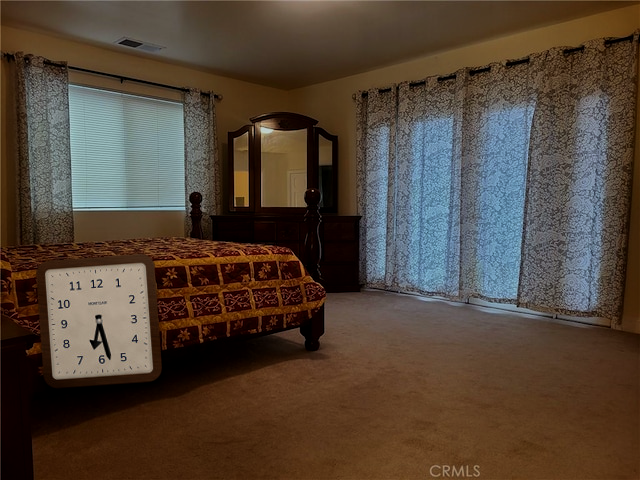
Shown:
**6:28**
